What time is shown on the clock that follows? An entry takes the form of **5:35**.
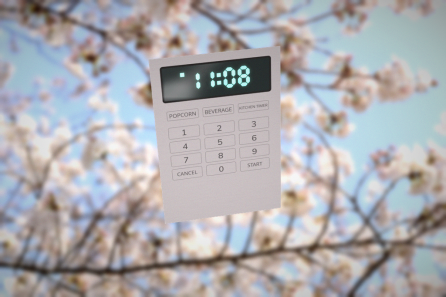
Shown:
**11:08**
